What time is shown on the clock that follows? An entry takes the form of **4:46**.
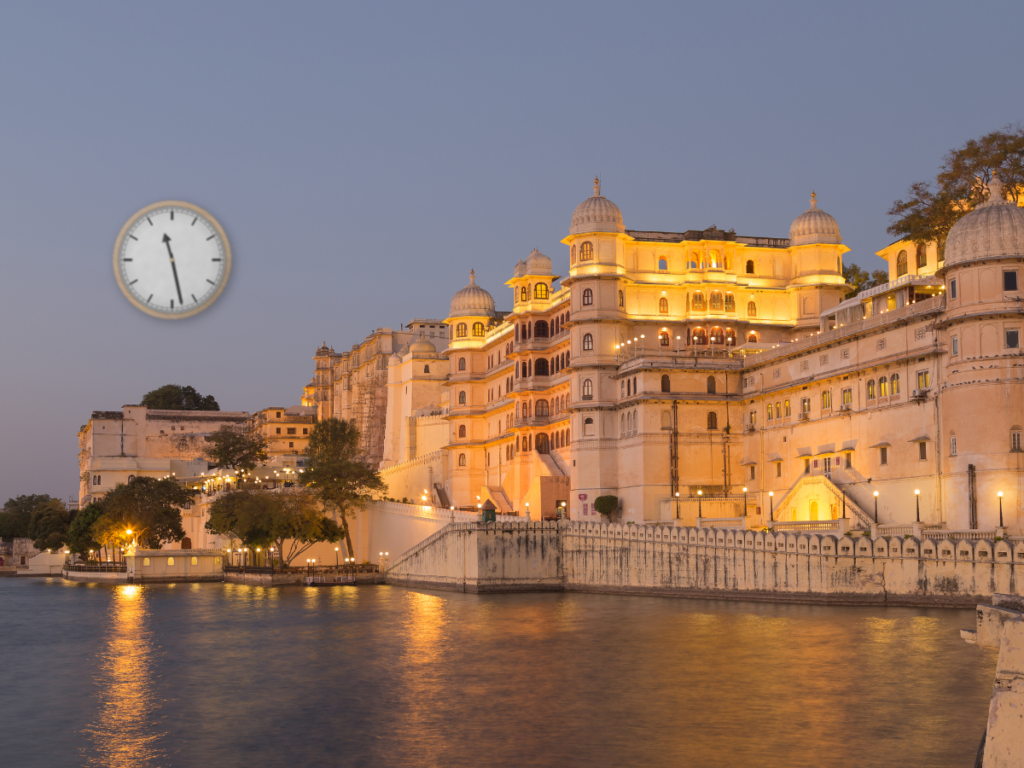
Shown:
**11:28**
